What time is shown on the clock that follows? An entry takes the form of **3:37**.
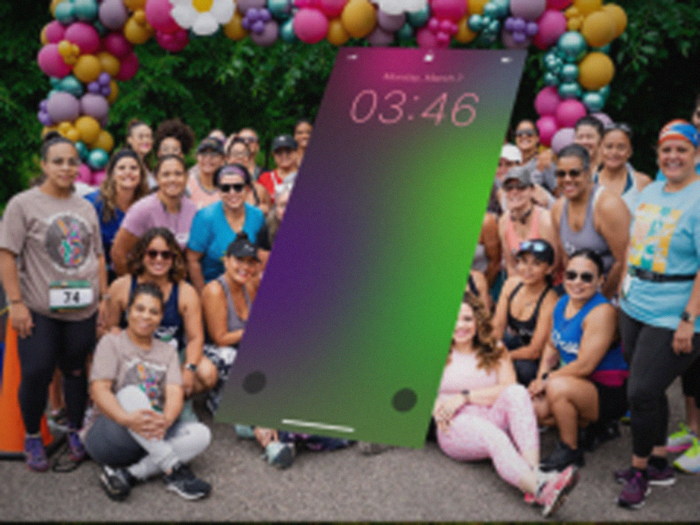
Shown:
**3:46**
